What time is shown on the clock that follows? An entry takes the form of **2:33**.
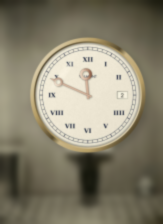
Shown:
**11:49**
